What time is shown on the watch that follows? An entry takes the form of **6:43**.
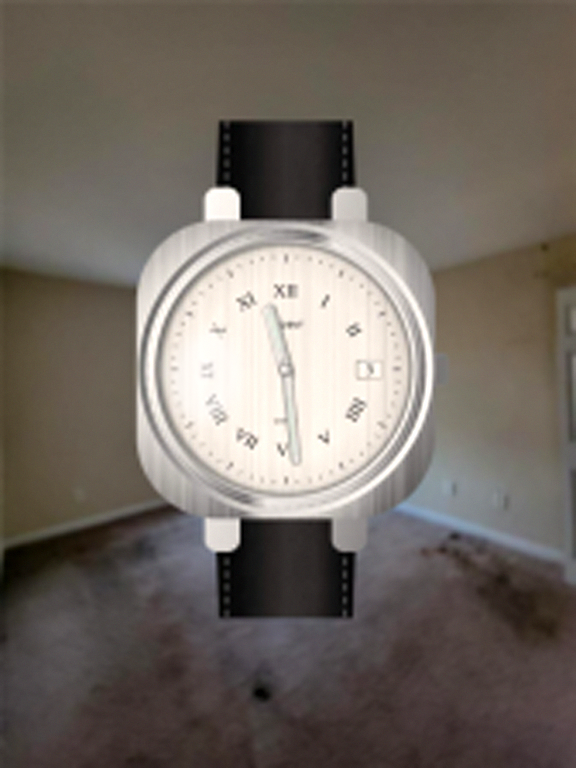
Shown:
**11:29**
